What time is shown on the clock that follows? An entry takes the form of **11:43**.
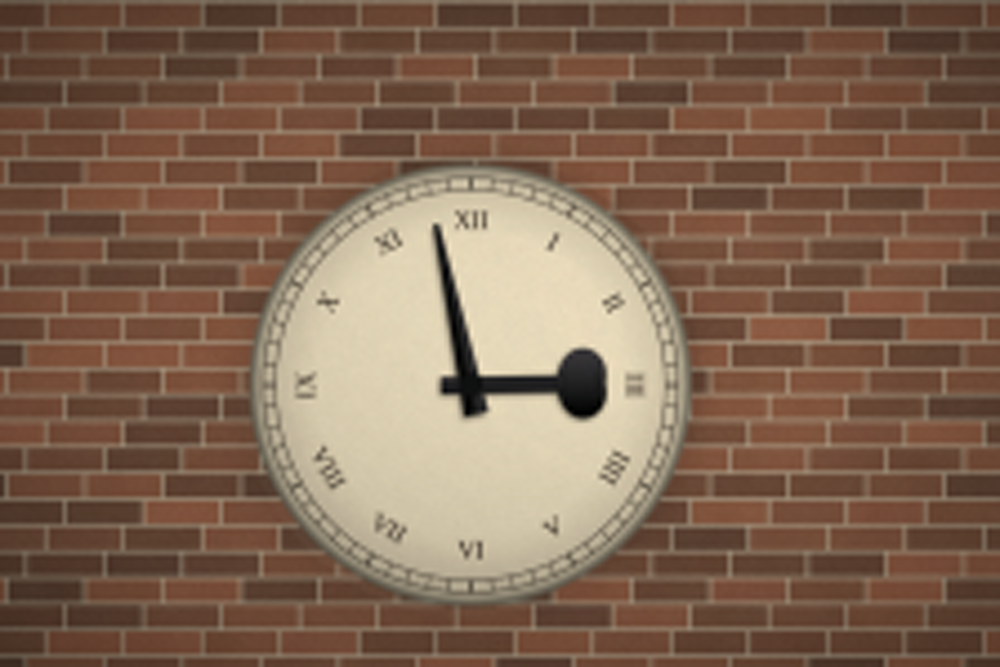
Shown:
**2:58**
